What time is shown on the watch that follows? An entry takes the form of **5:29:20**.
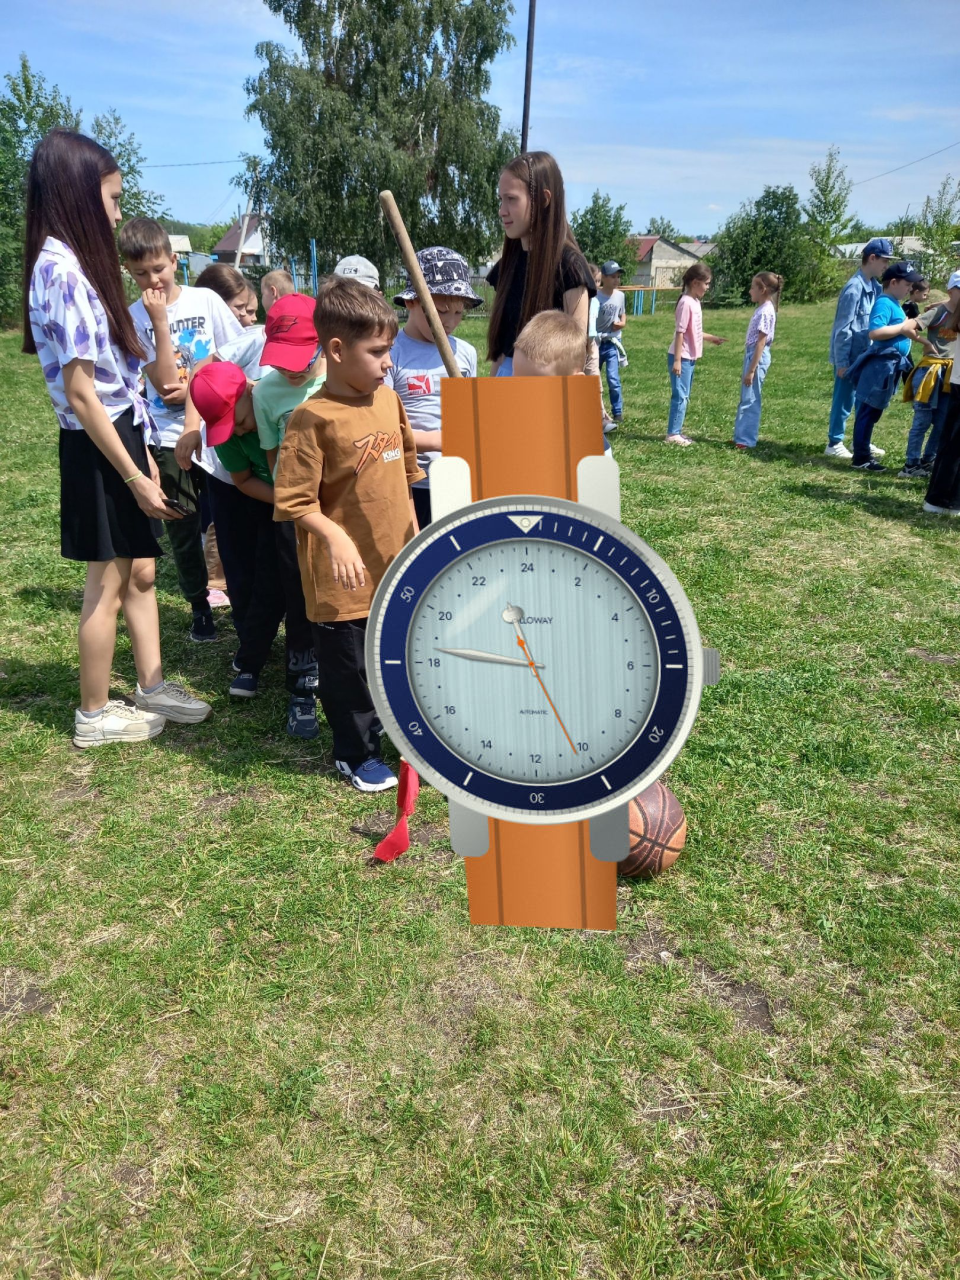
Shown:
**22:46:26**
